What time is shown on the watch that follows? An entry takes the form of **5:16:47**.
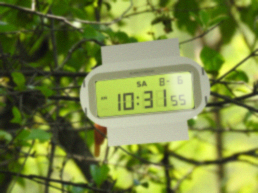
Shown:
**10:31:55**
